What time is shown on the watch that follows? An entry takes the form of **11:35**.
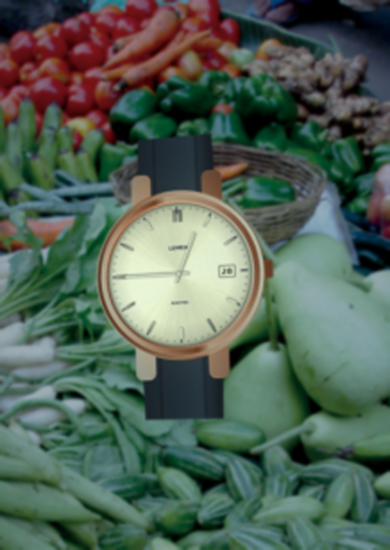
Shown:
**12:45**
